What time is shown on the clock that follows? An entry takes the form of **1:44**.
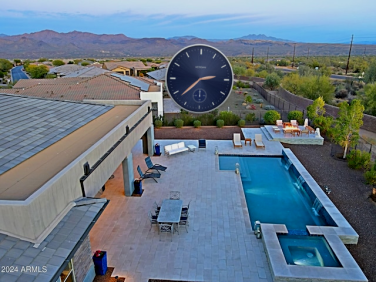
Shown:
**2:38**
